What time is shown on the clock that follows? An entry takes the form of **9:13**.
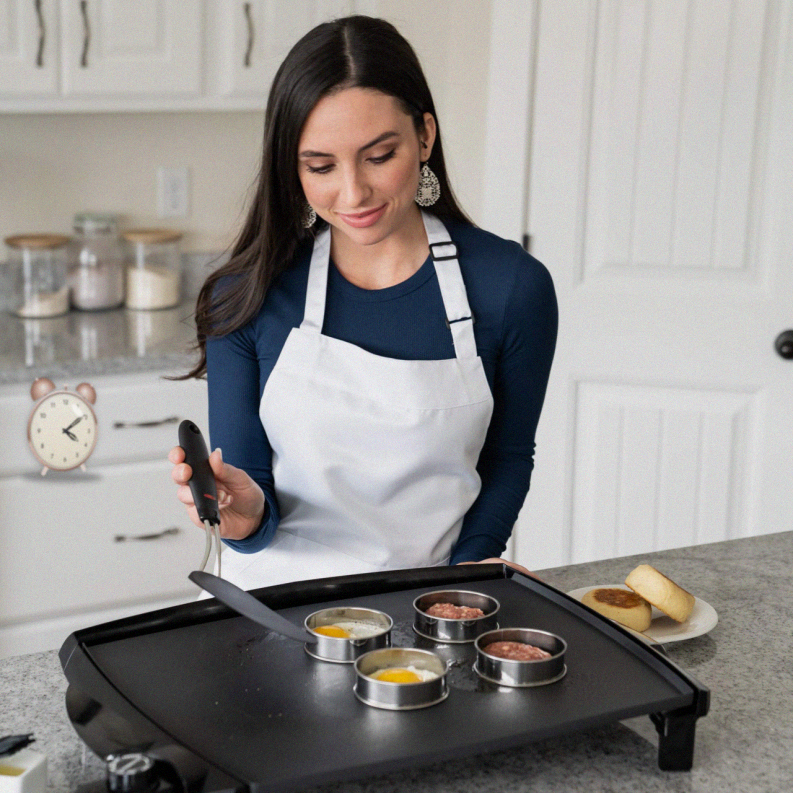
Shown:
**4:09**
